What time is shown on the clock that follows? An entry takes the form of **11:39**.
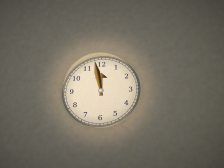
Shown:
**11:58**
